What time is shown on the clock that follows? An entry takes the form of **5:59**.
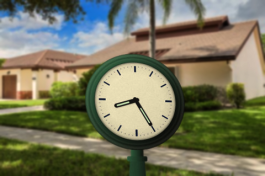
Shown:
**8:25**
